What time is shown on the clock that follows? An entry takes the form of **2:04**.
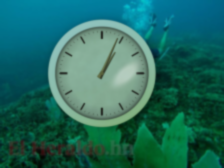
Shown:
**1:04**
